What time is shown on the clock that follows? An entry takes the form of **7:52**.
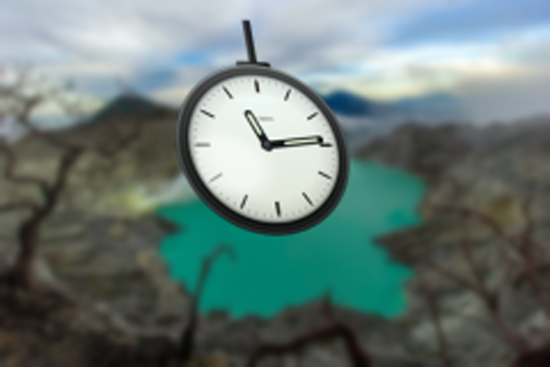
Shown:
**11:14**
